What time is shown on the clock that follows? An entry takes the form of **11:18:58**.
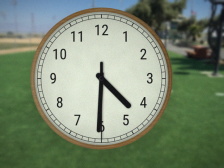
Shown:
**4:30:30**
